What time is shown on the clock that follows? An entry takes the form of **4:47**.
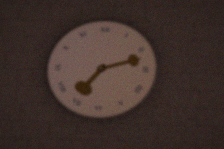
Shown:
**7:12**
